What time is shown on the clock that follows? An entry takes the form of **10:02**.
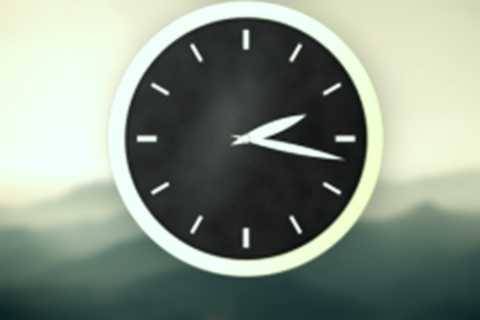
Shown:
**2:17**
